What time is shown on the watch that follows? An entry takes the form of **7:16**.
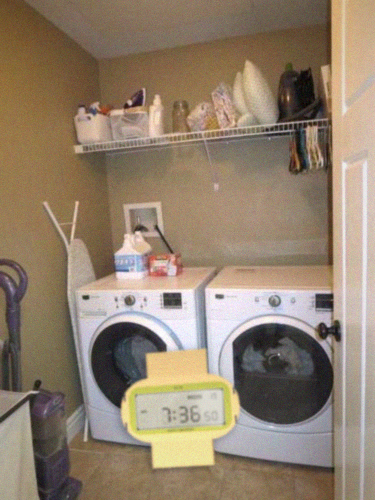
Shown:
**7:36**
